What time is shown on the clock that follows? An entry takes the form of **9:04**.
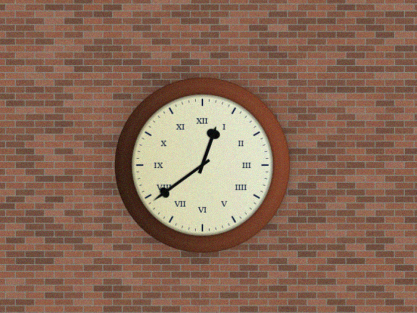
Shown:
**12:39**
